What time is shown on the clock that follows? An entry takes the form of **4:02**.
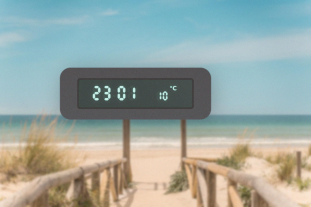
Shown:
**23:01**
